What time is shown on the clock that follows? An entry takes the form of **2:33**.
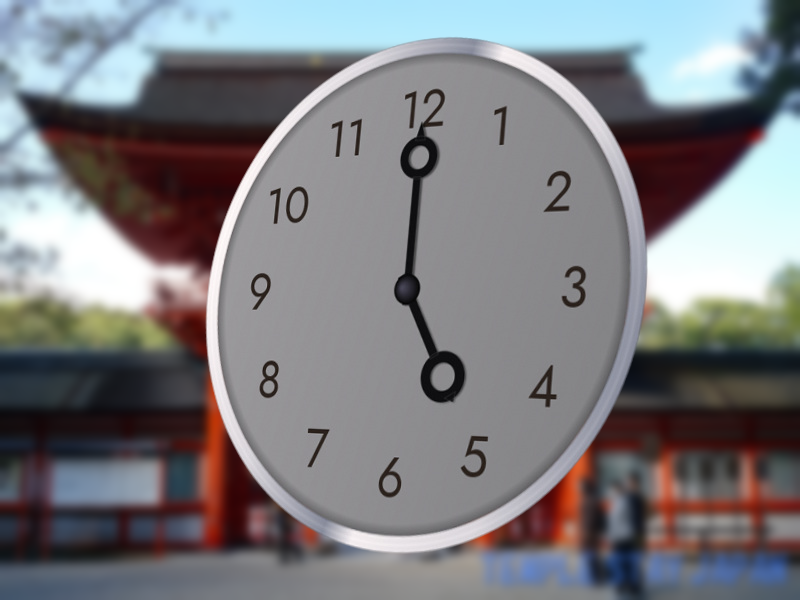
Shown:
**5:00**
